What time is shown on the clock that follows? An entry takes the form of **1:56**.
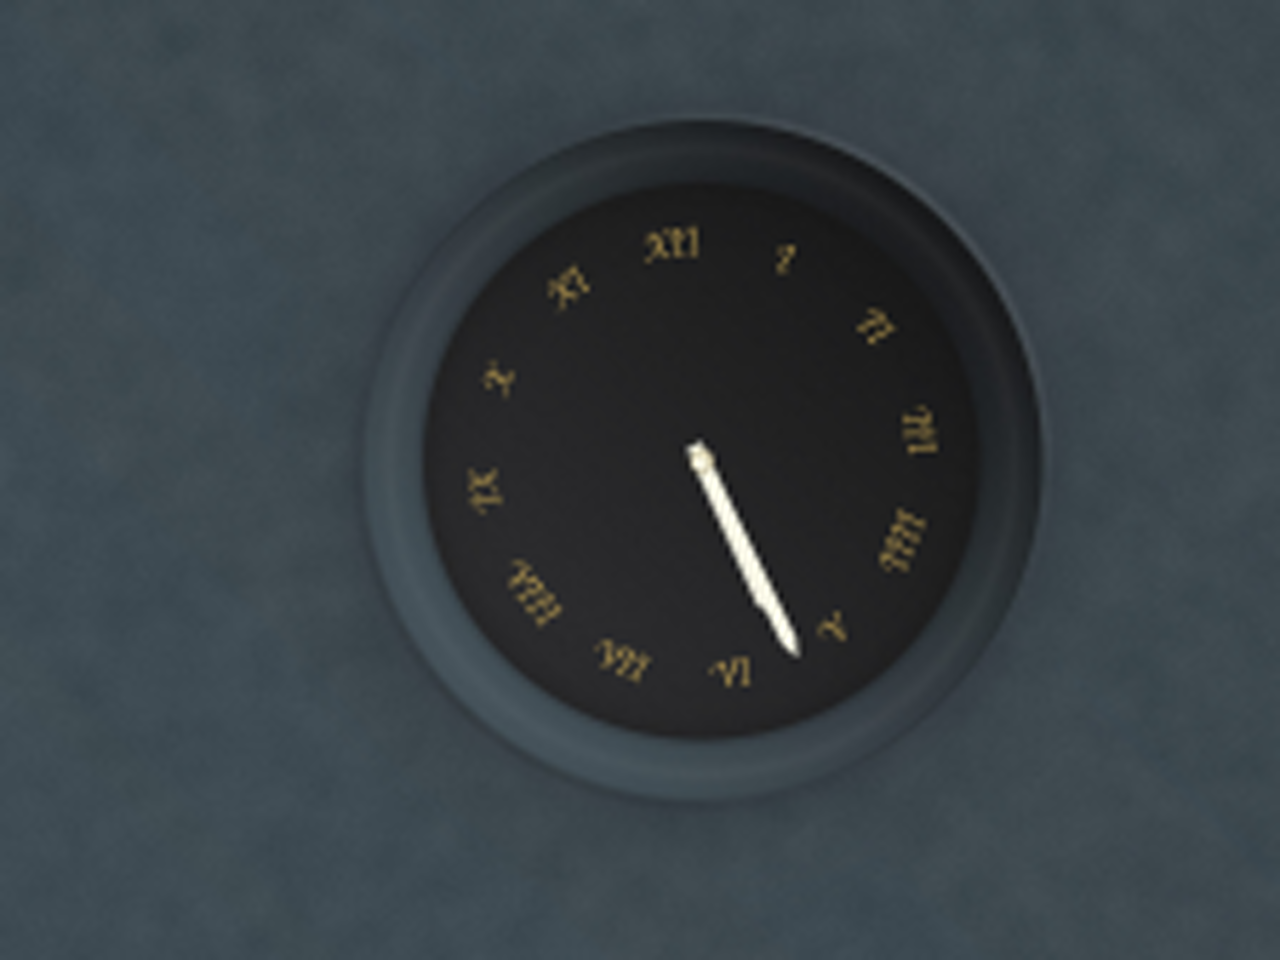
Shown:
**5:27**
